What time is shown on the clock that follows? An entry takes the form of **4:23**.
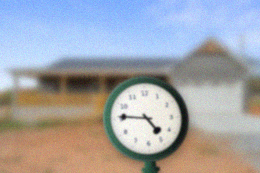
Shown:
**4:46**
